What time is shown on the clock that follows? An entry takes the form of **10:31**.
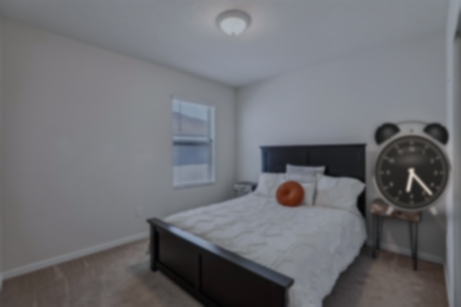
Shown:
**6:23**
